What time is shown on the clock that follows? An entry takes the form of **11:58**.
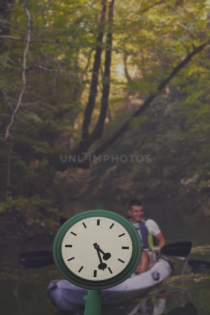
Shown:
**4:27**
